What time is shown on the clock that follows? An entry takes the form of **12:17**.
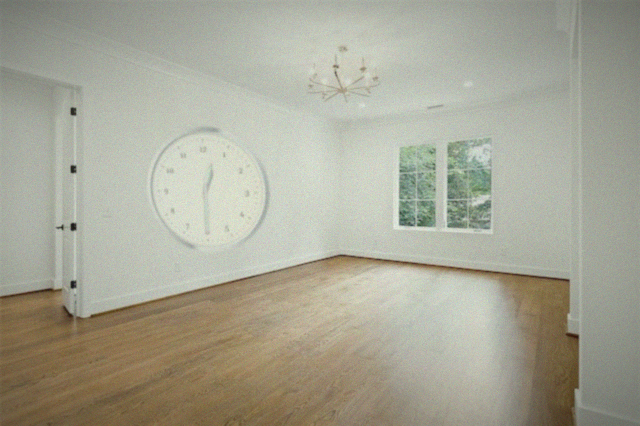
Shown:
**12:30**
